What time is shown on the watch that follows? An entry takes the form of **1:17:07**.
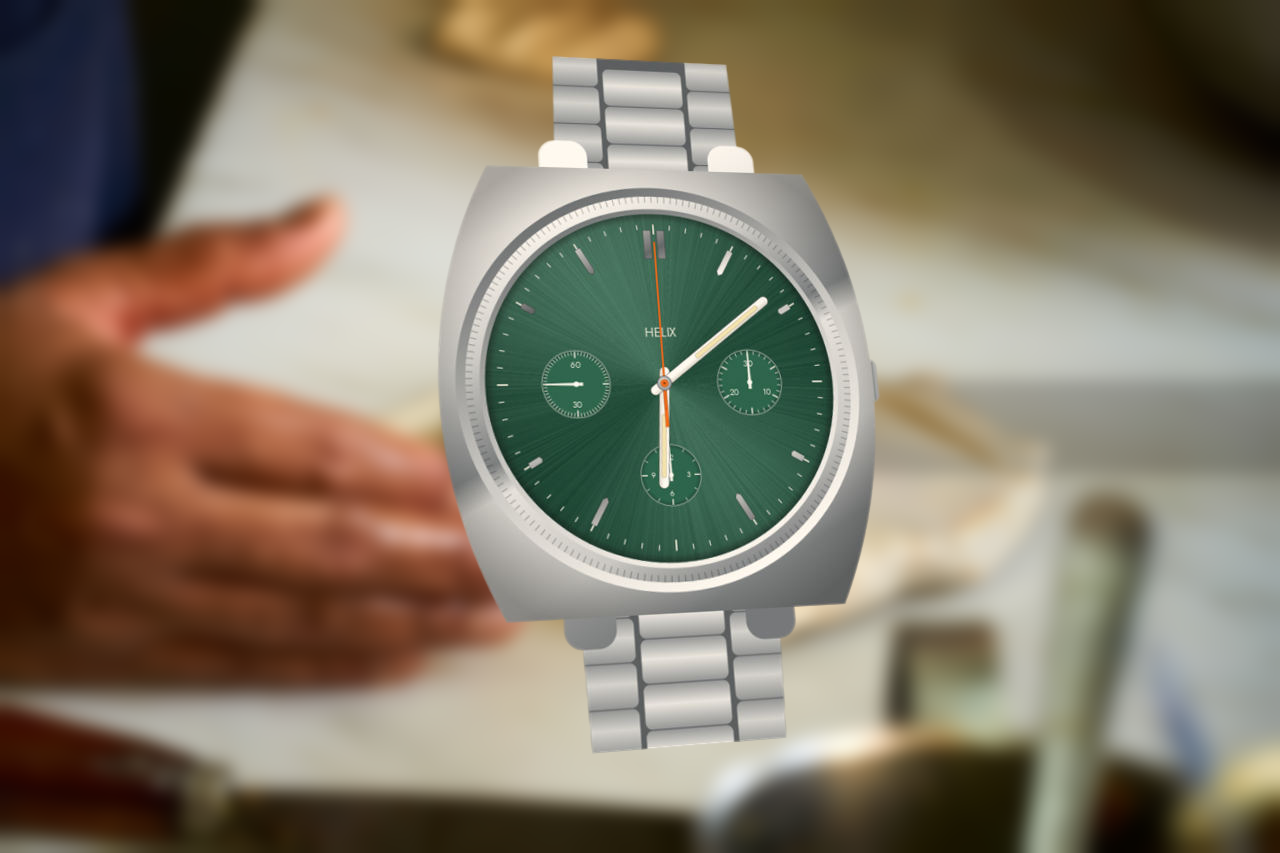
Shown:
**6:08:45**
